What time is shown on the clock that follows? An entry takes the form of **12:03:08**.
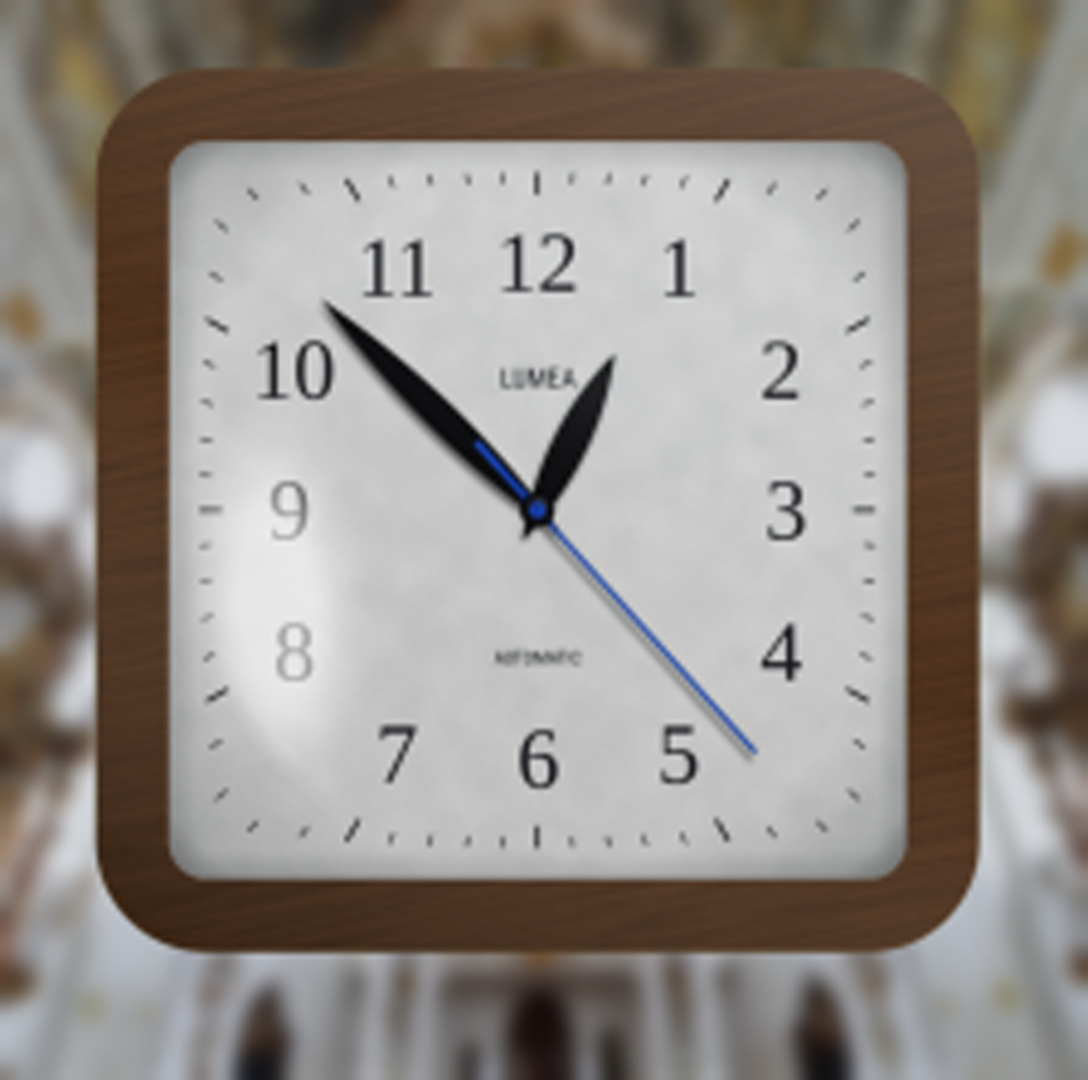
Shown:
**12:52:23**
